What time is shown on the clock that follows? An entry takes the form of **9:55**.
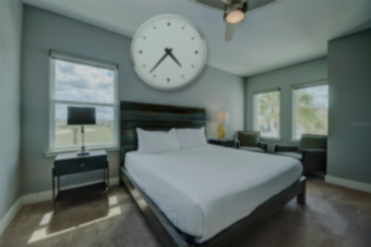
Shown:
**4:37**
